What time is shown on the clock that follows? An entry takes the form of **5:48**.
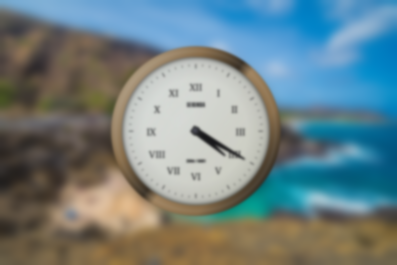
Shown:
**4:20**
